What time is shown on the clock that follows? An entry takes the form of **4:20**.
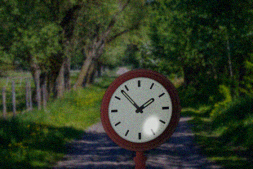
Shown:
**1:53**
